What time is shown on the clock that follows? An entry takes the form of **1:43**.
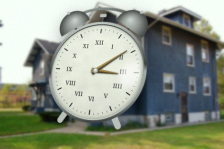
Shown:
**3:09**
